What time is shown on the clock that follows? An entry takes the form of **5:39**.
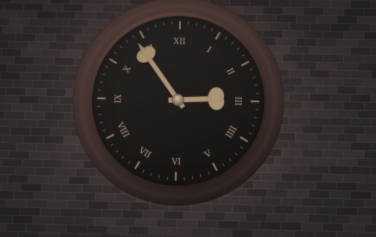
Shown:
**2:54**
